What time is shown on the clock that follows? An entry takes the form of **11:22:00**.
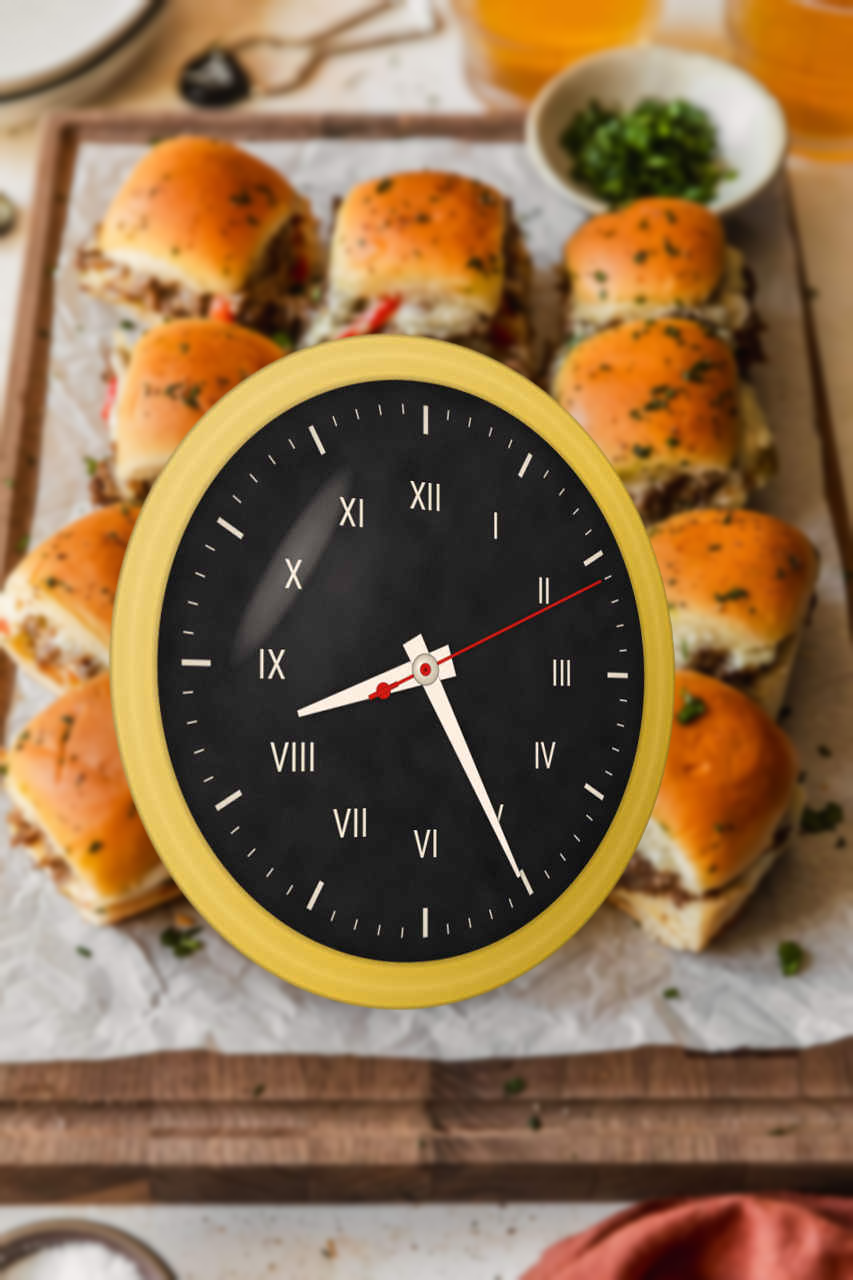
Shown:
**8:25:11**
